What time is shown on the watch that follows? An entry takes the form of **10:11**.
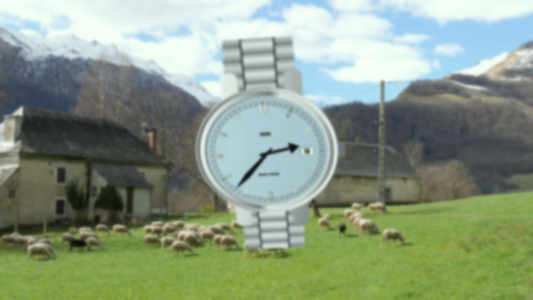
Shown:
**2:37**
